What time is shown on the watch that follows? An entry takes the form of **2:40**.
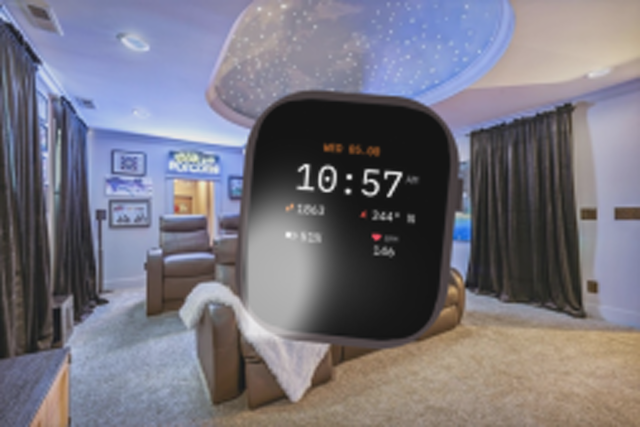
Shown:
**10:57**
